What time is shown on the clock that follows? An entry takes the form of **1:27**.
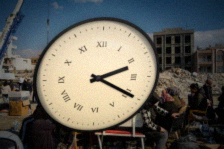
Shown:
**2:20**
